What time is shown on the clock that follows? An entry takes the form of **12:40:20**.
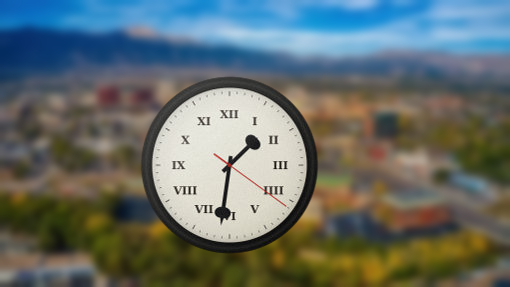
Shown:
**1:31:21**
